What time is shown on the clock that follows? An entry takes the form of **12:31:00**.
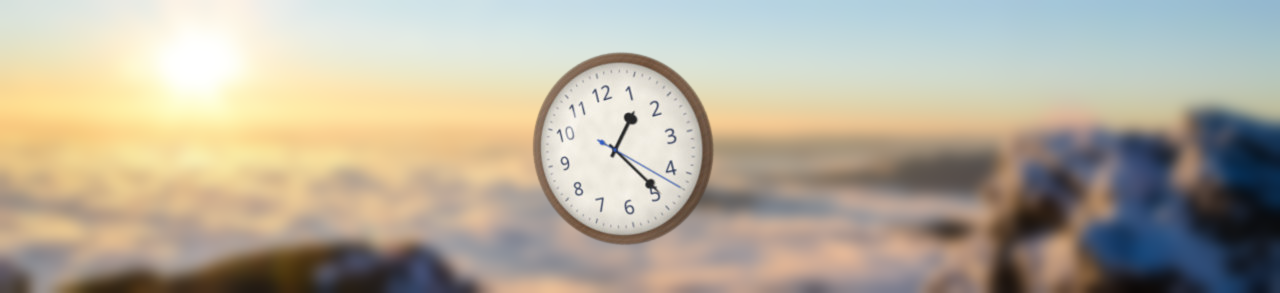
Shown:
**1:24:22**
